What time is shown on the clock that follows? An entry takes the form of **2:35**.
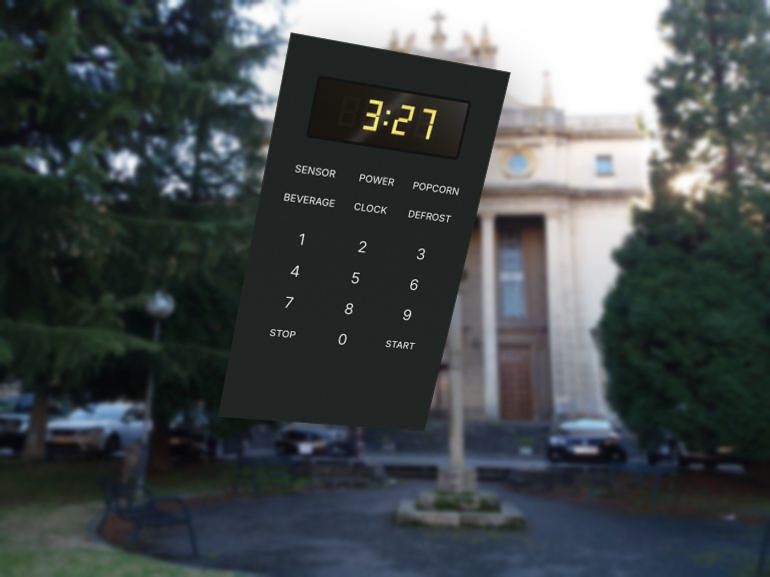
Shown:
**3:27**
